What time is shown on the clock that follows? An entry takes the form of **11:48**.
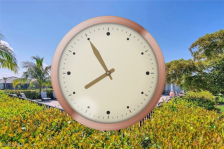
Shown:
**7:55**
